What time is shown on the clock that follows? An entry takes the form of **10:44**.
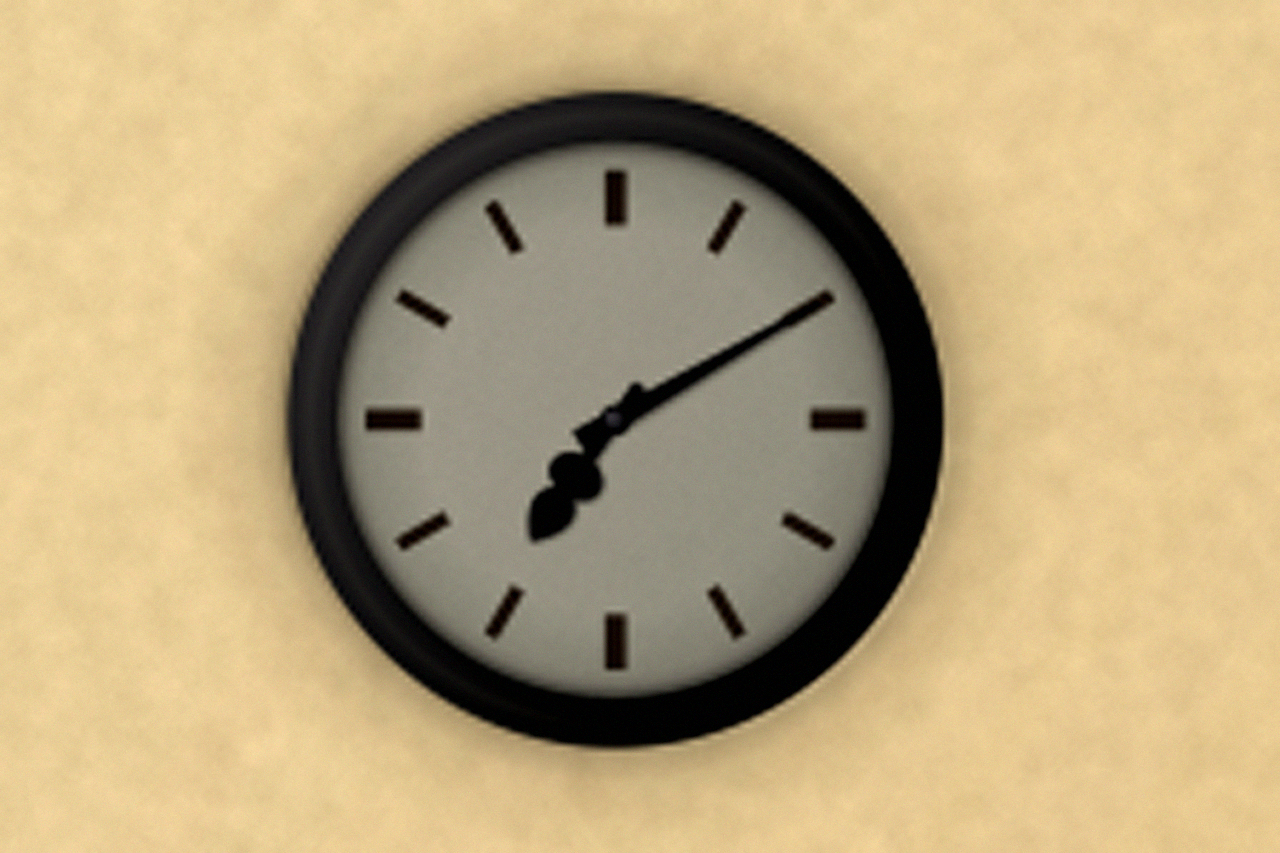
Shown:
**7:10**
